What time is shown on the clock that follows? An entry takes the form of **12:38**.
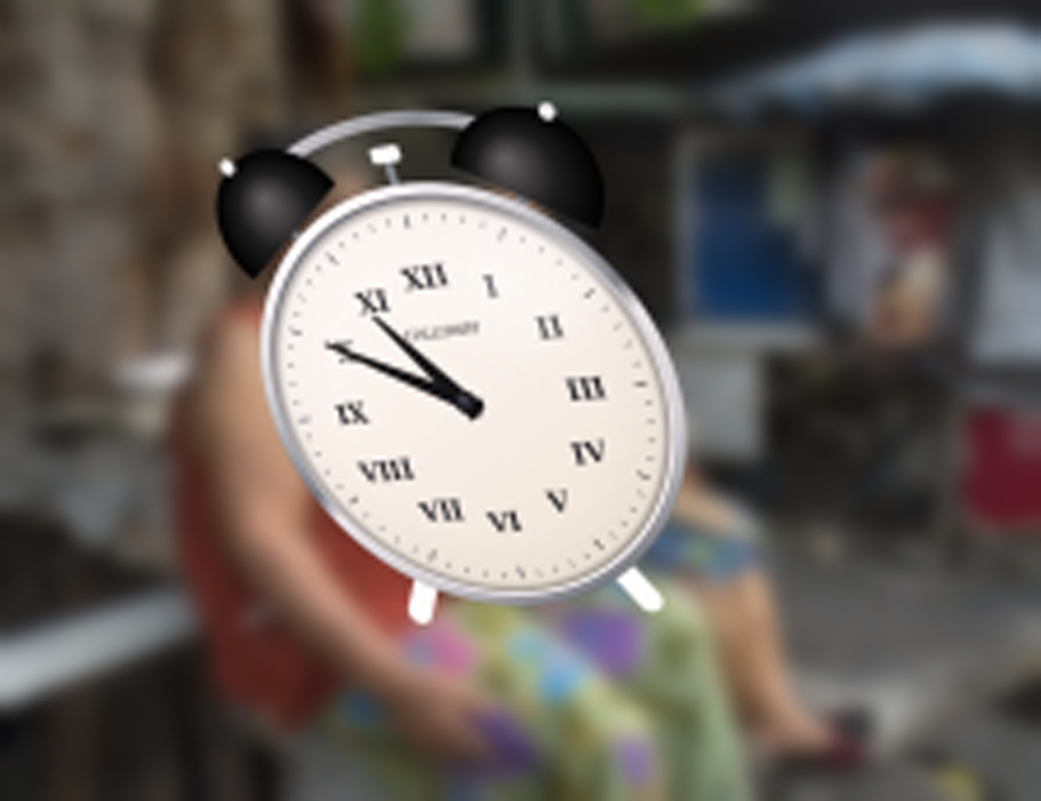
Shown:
**10:50**
